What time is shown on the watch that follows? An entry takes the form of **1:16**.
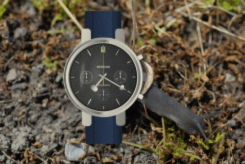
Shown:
**7:20**
